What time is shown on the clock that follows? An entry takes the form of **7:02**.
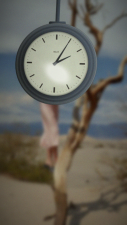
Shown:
**2:05**
